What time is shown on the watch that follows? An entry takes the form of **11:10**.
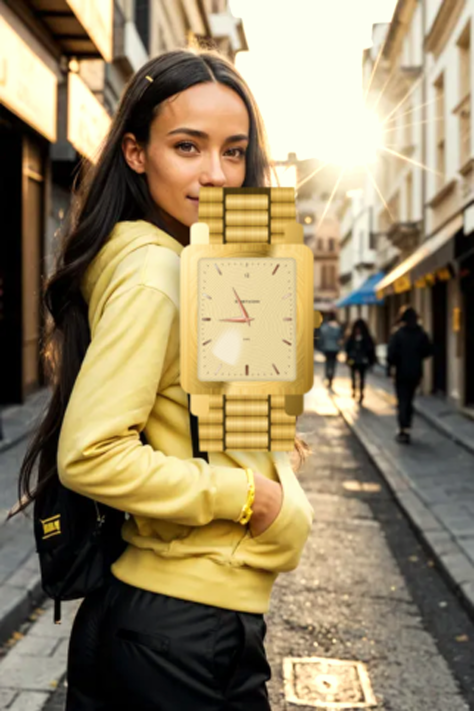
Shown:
**8:56**
